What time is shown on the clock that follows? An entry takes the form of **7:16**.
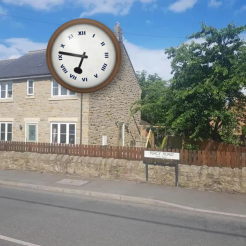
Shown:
**6:47**
